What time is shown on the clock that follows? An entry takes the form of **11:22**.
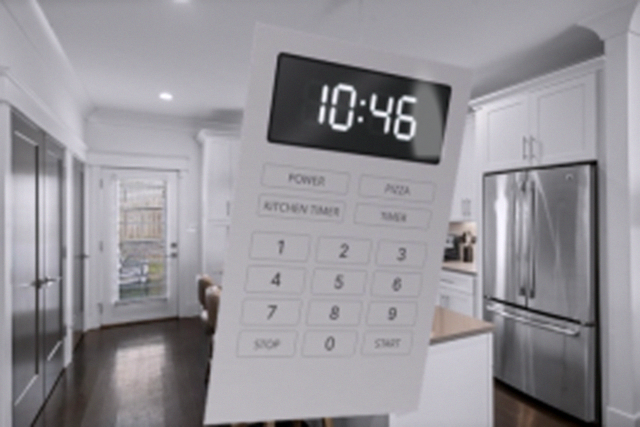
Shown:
**10:46**
